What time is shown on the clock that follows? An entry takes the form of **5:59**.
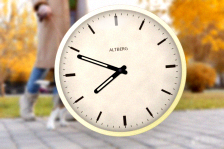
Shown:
**7:49**
